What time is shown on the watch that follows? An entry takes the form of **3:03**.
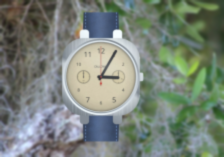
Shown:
**3:05**
